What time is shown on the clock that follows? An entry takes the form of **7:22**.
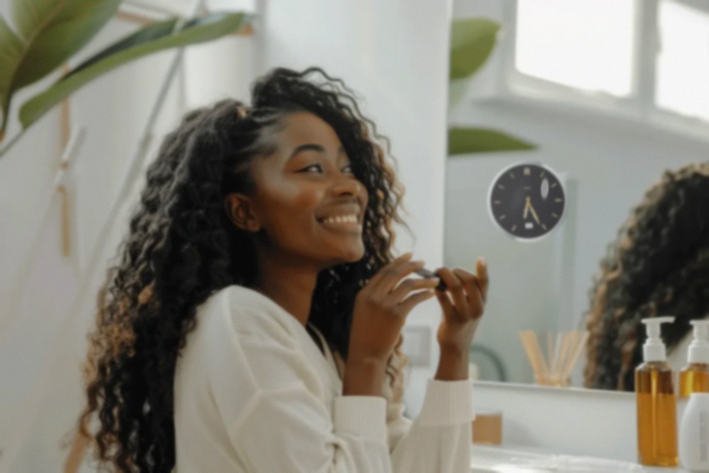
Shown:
**6:26**
